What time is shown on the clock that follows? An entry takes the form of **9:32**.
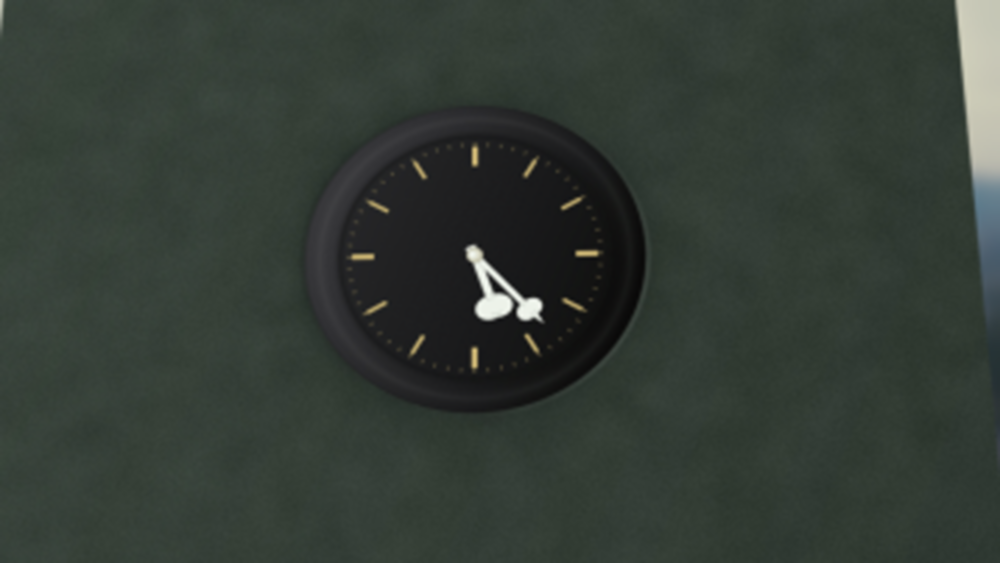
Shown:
**5:23**
